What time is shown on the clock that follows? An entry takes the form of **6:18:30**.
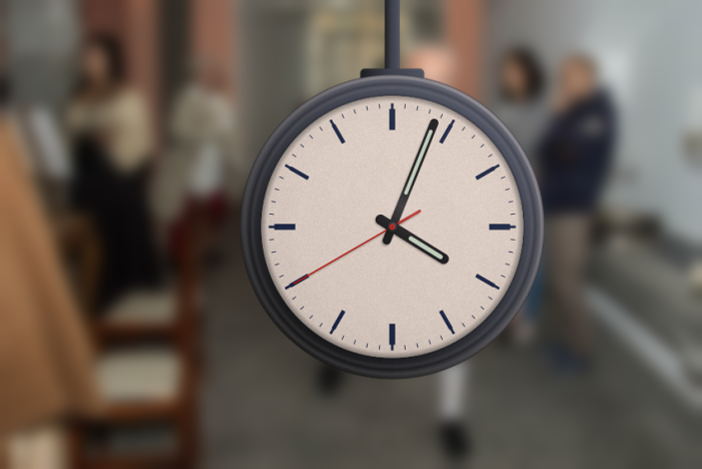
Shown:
**4:03:40**
